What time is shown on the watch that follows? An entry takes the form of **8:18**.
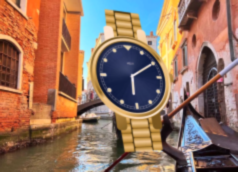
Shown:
**6:10**
